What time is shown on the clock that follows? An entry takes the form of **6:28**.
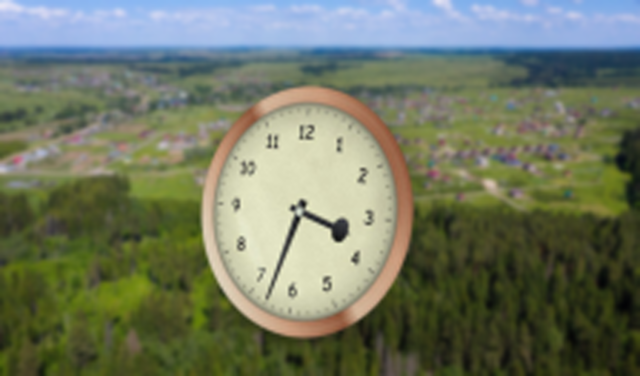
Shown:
**3:33**
